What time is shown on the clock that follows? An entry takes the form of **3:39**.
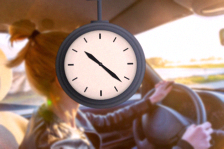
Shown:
**10:22**
